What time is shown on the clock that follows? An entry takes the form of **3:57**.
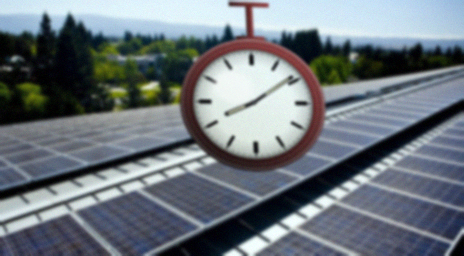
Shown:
**8:09**
